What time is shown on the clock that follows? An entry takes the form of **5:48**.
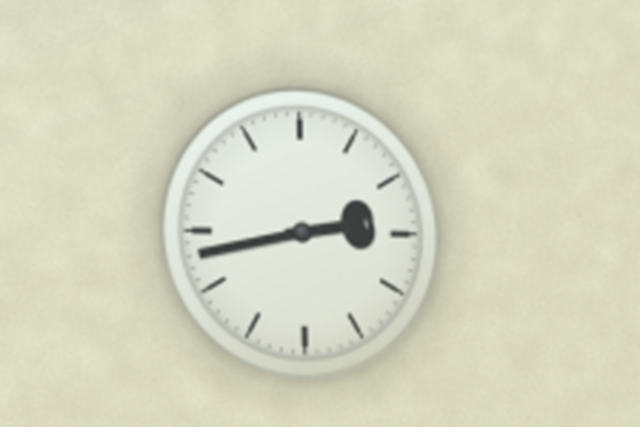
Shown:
**2:43**
